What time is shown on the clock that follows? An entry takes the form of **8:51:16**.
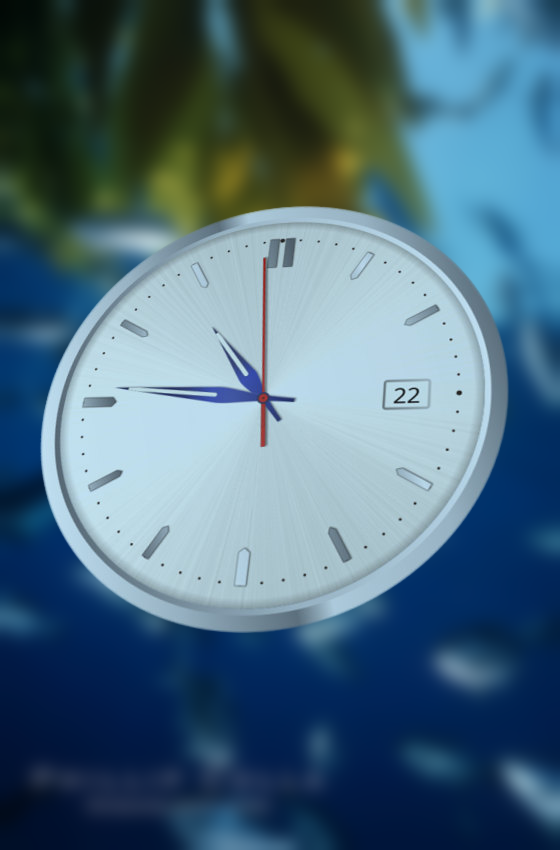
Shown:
**10:45:59**
